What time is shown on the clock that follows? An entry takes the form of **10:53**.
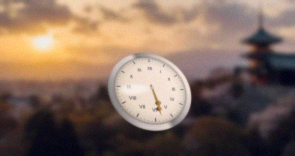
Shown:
**5:28**
